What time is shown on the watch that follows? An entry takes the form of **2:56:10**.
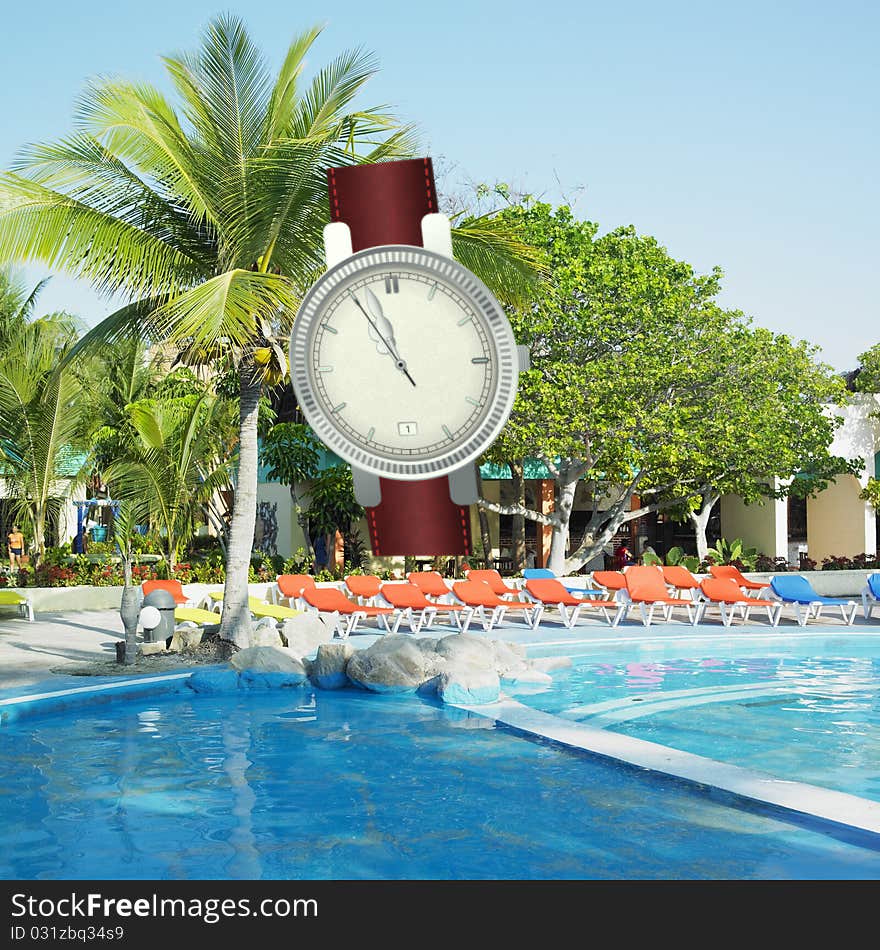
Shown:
**10:56:55**
